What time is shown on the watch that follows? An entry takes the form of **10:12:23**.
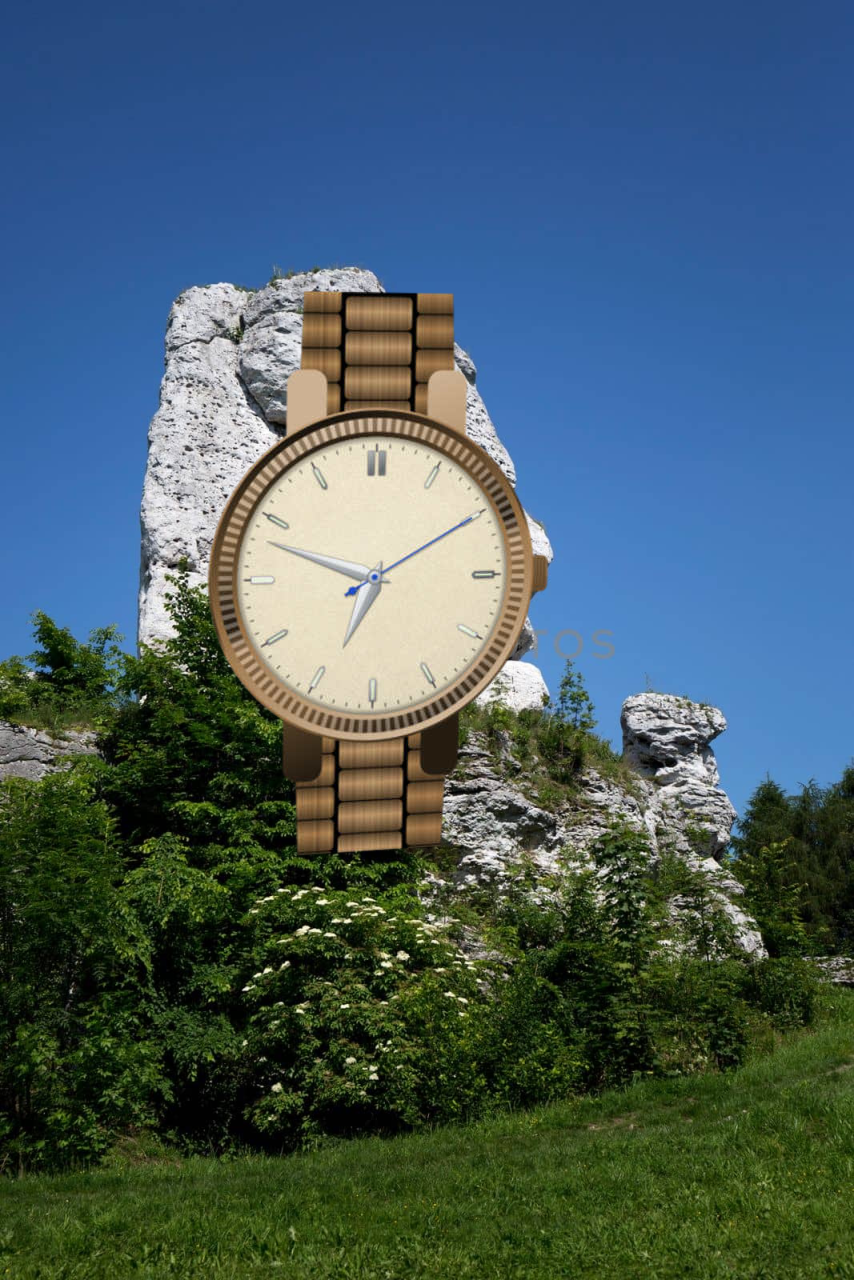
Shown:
**6:48:10**
